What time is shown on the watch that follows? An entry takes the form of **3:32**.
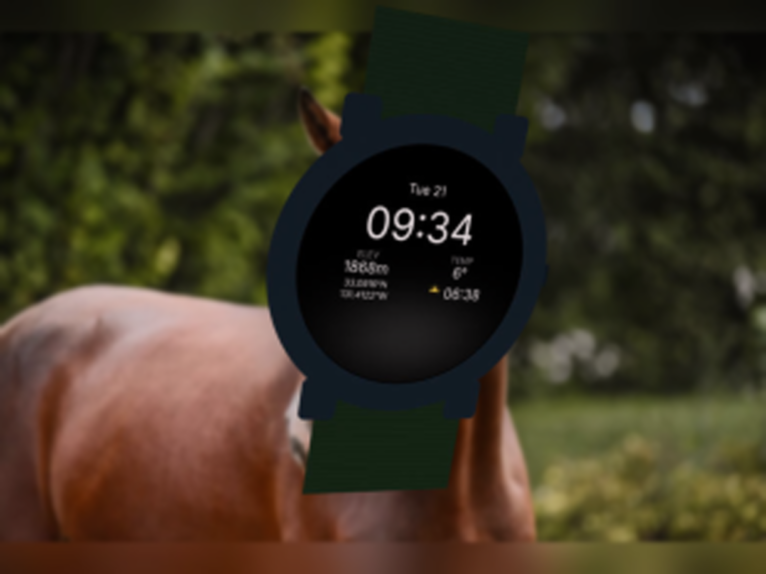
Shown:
**9:34**
